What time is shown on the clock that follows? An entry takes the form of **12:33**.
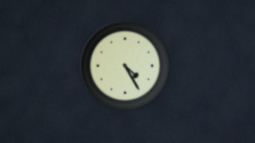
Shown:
**4:25**
